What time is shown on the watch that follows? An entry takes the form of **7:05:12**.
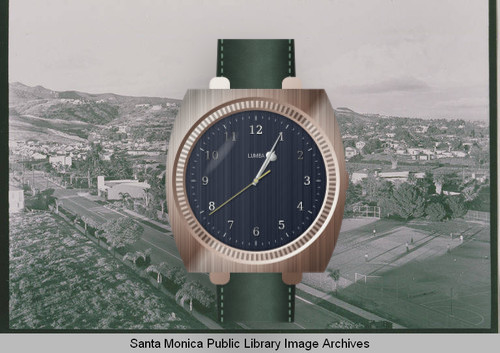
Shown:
**1:04:39**
